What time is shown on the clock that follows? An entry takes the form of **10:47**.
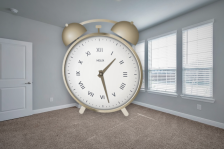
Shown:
**1:28**
